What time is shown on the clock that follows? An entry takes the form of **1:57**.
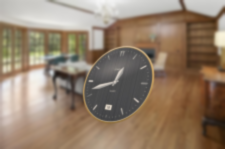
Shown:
**12:42**
